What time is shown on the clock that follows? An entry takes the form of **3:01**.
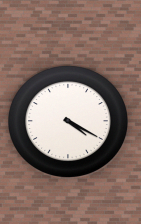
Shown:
**4:20**
